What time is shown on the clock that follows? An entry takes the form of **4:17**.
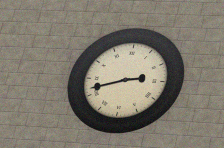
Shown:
**2:42**
